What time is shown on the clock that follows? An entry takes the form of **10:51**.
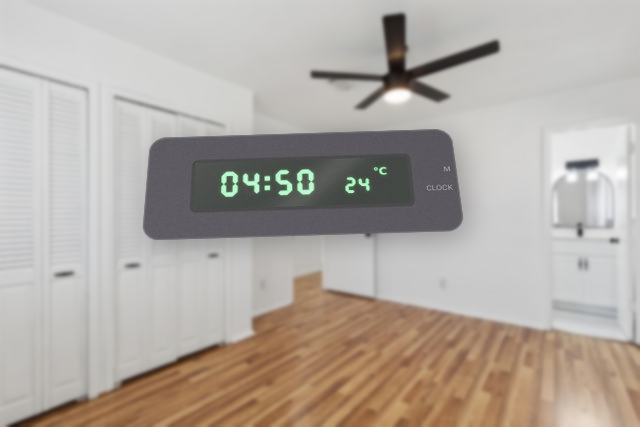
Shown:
**4:50**
